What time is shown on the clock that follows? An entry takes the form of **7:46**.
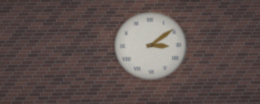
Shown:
**3:09**
